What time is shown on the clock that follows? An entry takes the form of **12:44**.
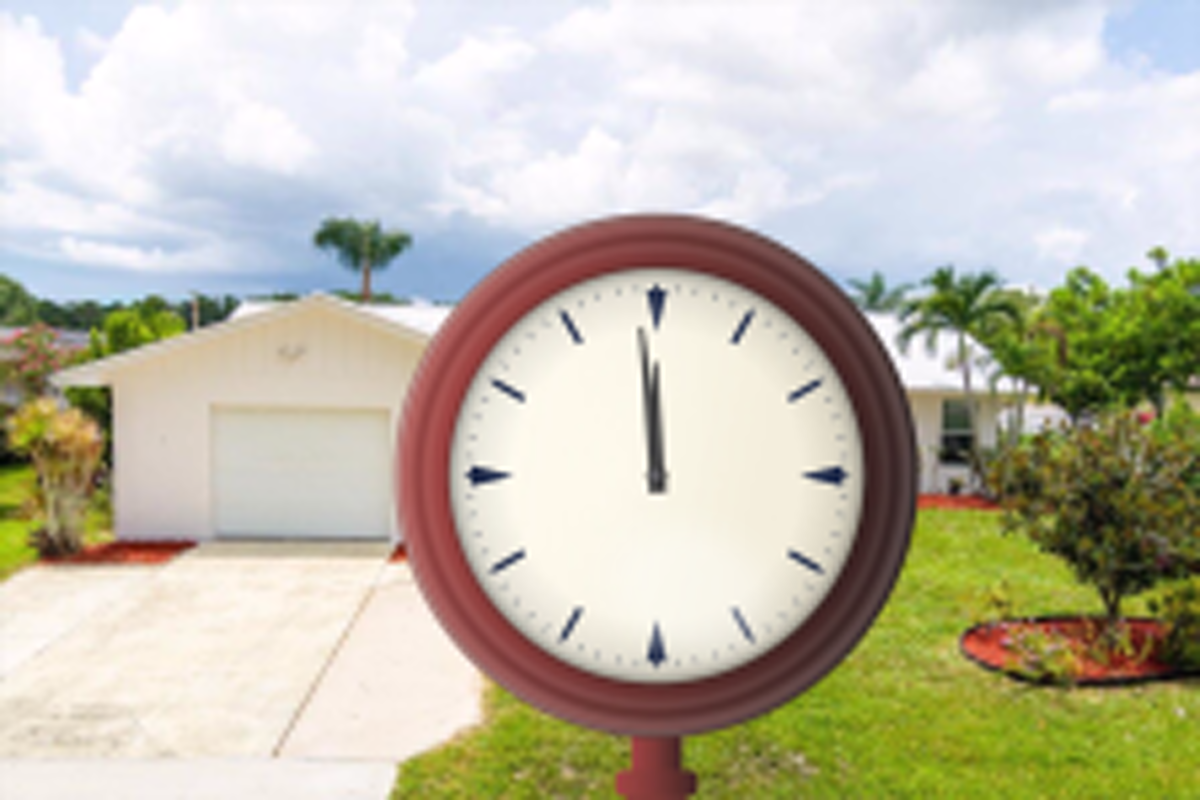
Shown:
**11:59**
